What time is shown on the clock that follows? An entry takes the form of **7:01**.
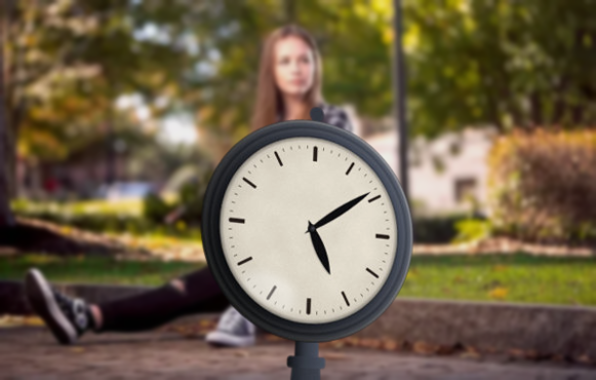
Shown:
**5:09**
